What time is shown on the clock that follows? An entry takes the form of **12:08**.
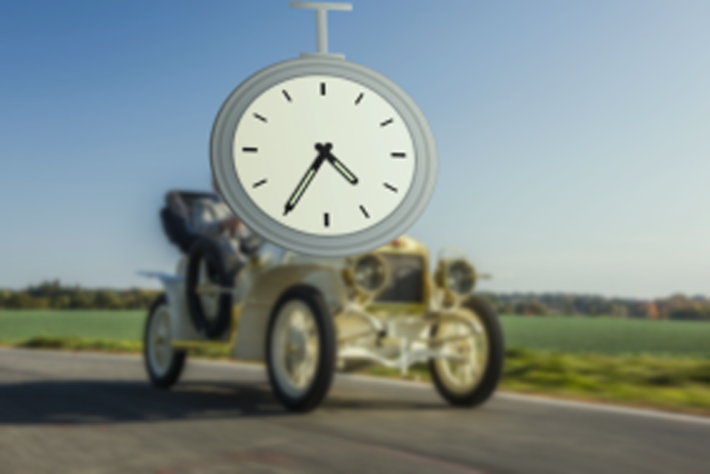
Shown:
**4:35**
